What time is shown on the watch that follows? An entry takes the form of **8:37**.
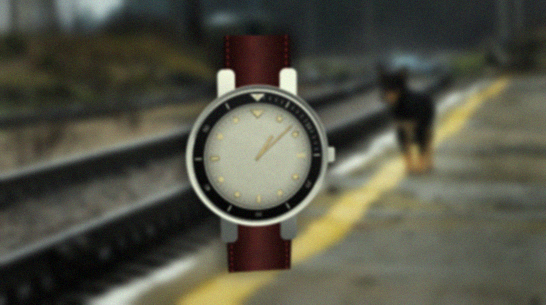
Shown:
**1:08**
